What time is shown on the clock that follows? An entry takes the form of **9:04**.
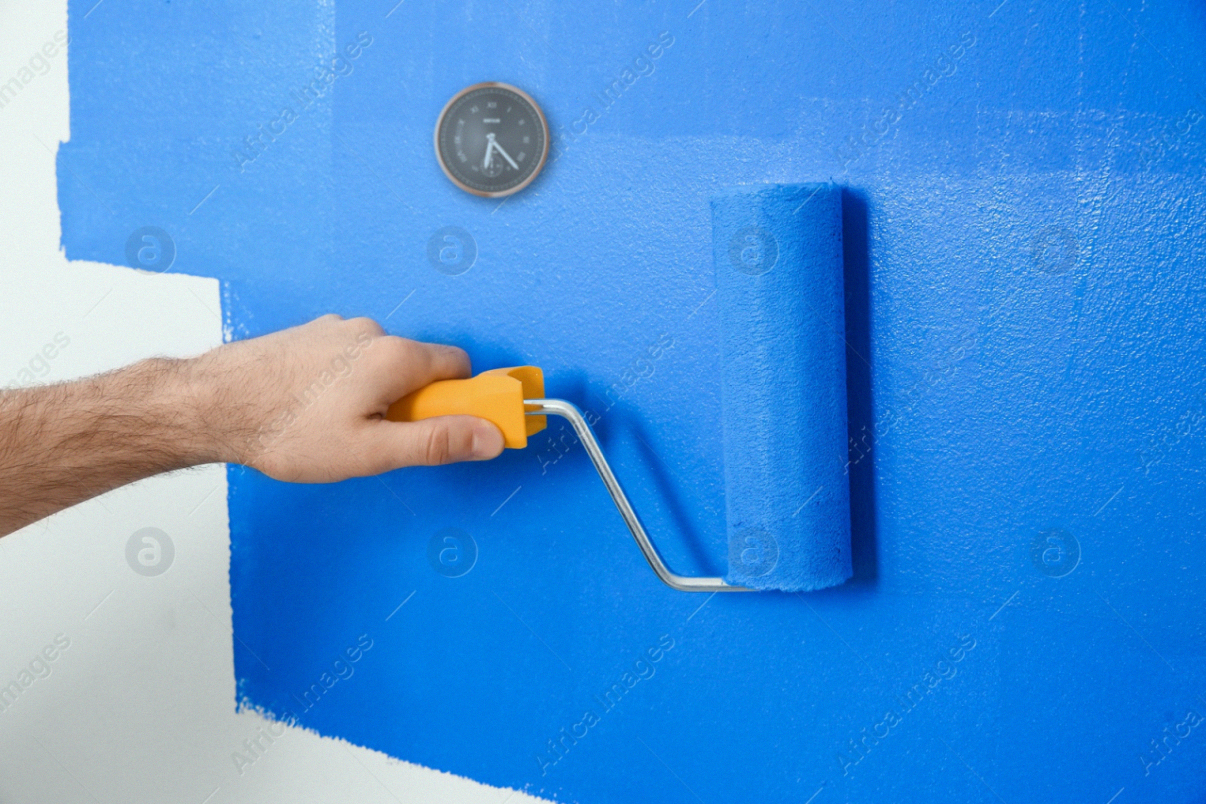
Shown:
**6:23**
